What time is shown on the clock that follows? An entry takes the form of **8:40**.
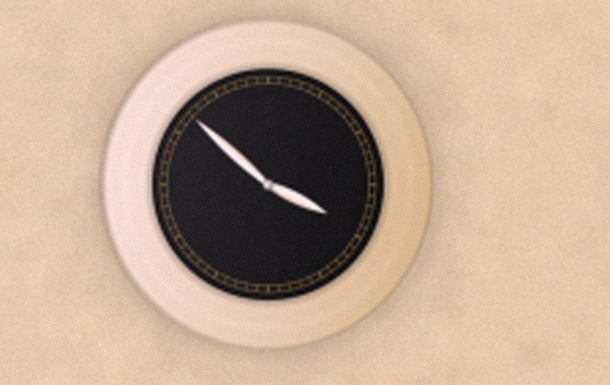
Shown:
**3:52**
